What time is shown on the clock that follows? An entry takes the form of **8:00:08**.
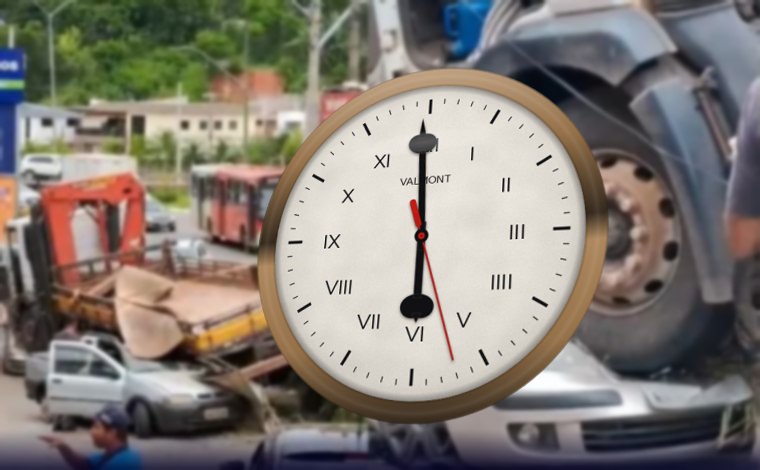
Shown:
**5:59:27**
